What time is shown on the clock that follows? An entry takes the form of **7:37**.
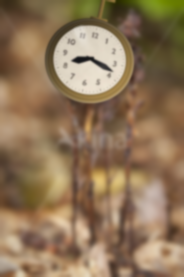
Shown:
**8:18**
